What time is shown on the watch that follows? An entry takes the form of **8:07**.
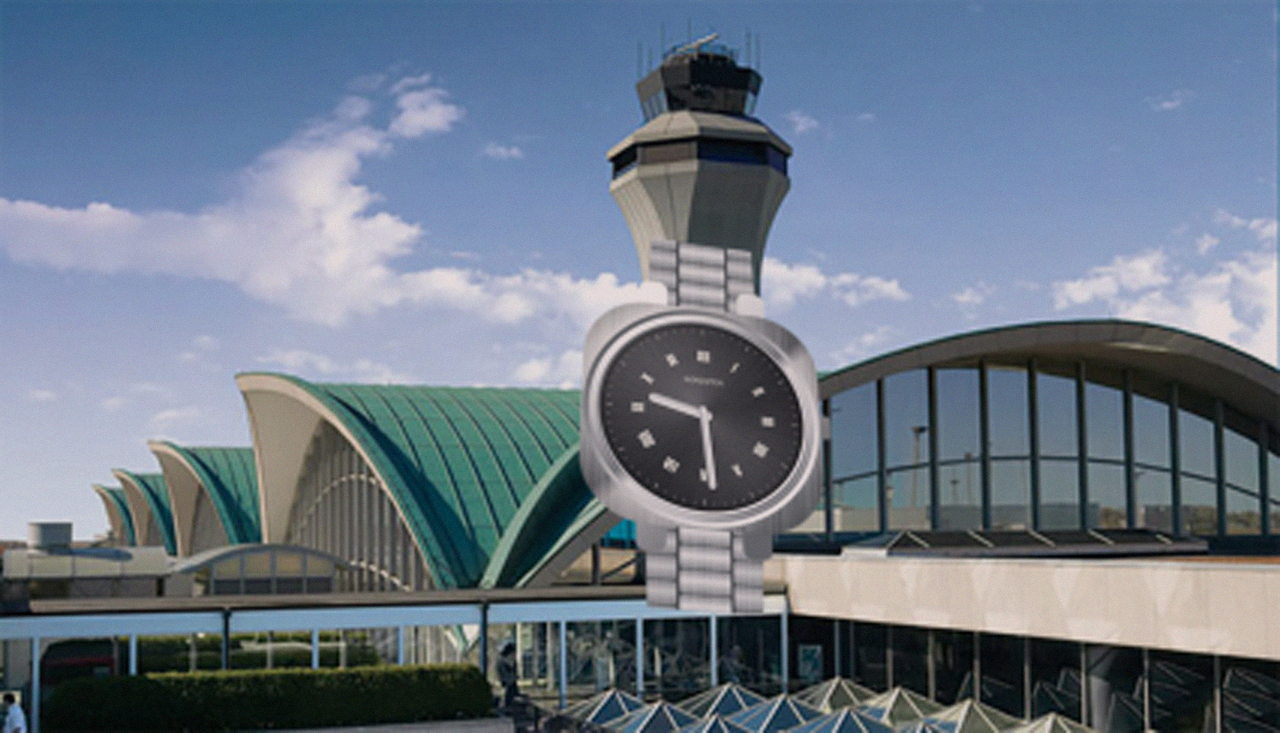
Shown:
**9:29**
